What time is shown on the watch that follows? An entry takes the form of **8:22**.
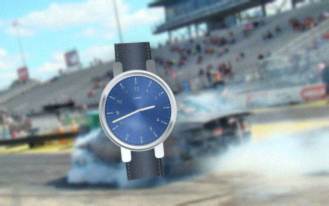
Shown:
**2:42**
